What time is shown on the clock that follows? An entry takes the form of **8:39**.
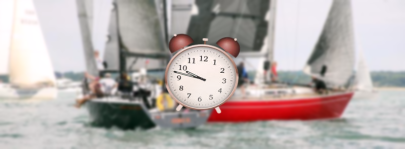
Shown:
**9:47**
